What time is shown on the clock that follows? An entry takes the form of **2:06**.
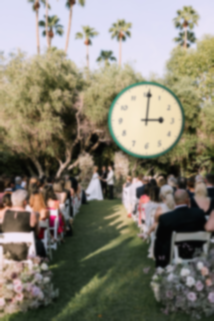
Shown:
**3:01**
